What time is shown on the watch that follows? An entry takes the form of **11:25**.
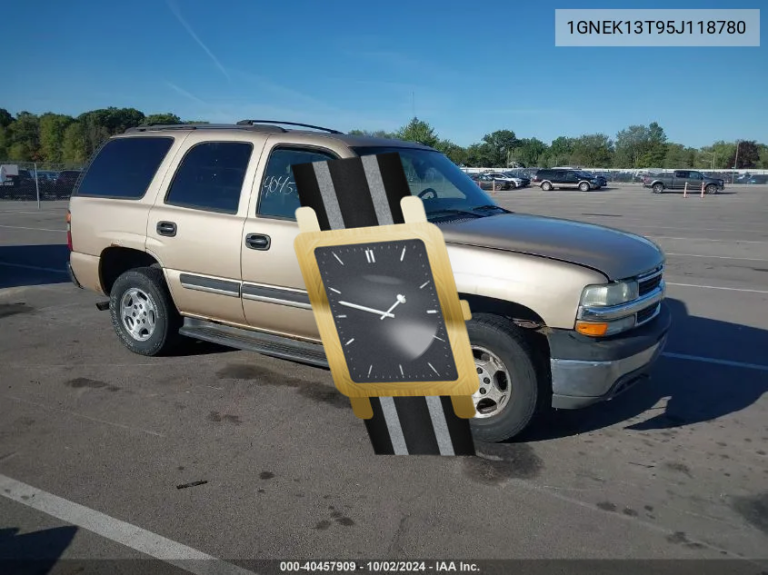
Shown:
**1:48**
